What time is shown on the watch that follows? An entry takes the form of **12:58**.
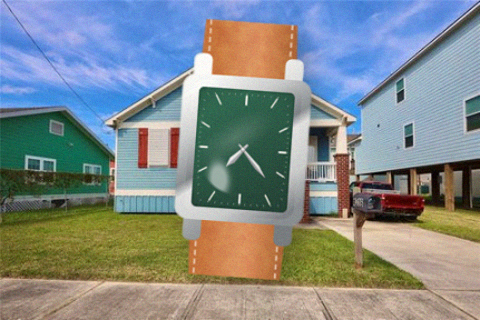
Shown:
**7:23**
